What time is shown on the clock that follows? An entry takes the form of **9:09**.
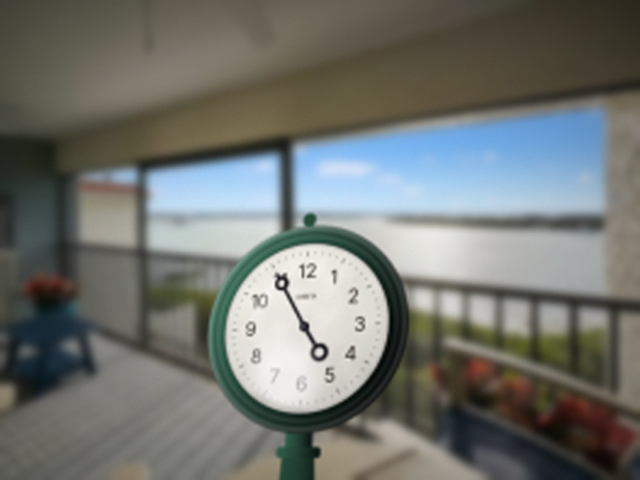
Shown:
**4:55**
